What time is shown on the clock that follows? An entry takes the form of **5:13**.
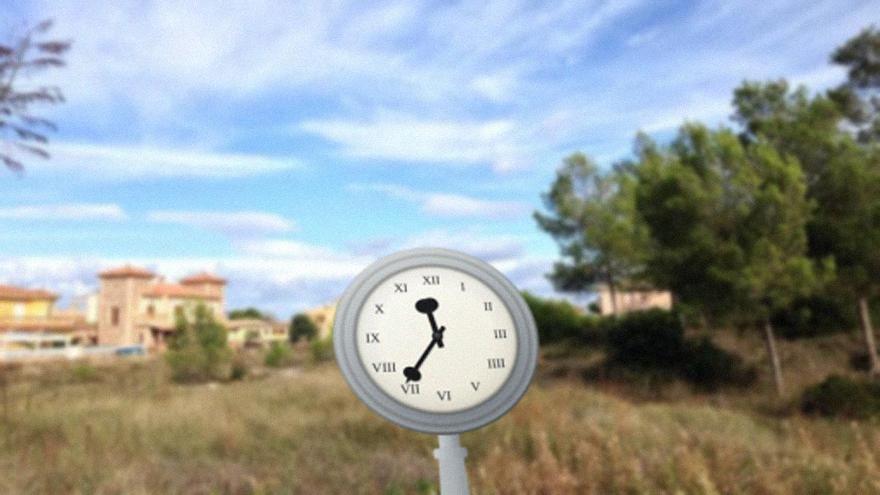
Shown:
**11:36**
